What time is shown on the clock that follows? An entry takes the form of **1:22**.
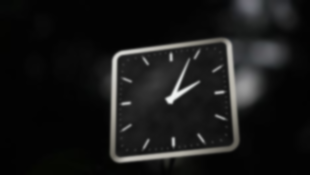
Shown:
**2:04**
